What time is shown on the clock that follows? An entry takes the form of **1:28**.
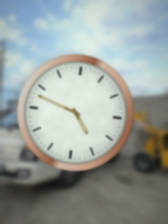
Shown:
**4:48**
